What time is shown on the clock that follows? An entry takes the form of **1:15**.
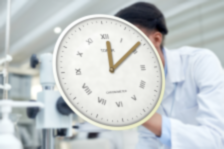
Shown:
**12:09**
